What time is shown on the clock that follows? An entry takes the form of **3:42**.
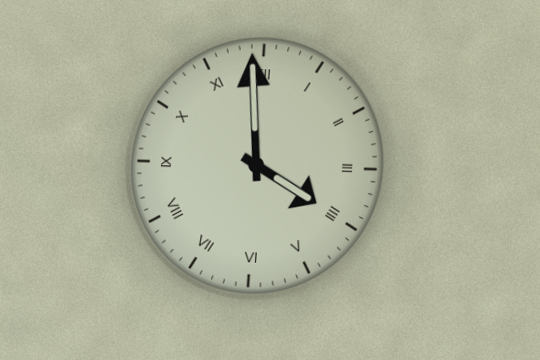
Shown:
**3:59**
